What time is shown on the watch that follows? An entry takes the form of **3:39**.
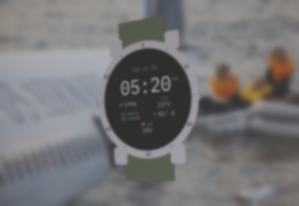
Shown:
**5:20**
